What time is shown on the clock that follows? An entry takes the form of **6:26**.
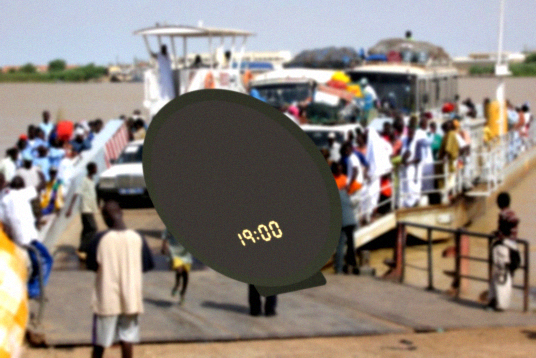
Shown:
**19:00**
